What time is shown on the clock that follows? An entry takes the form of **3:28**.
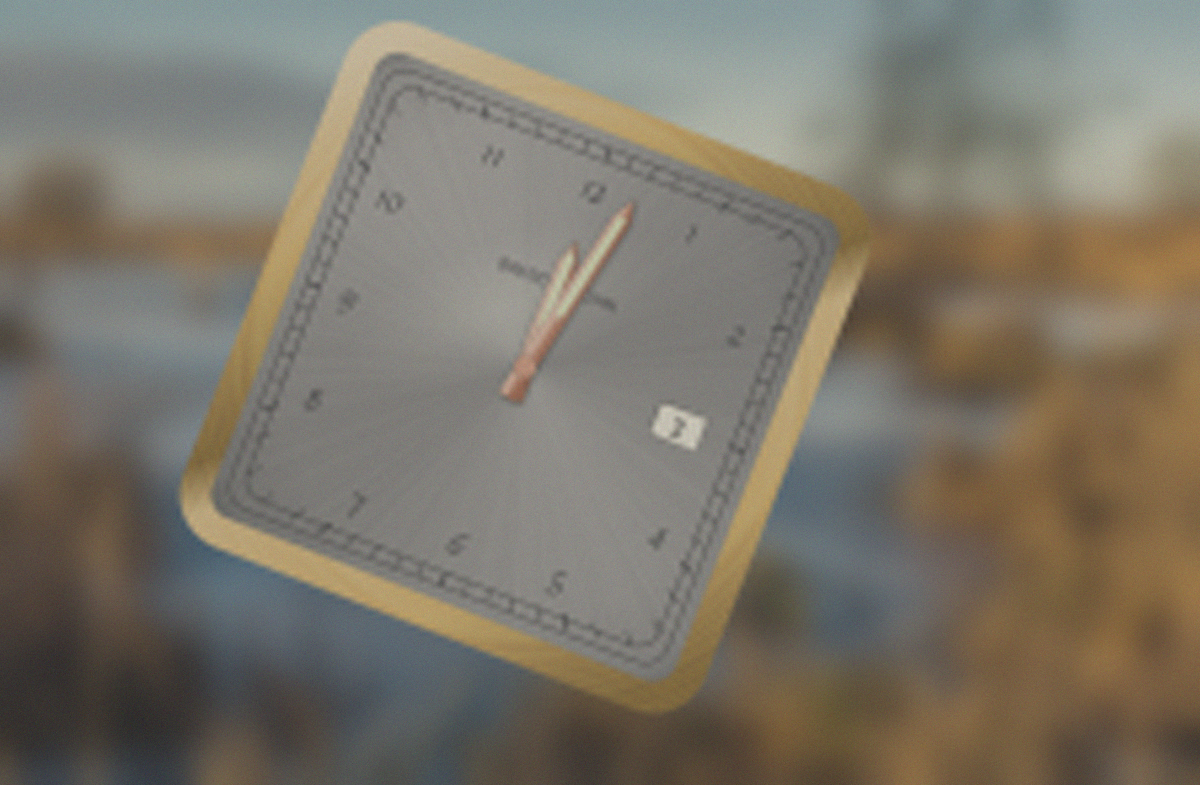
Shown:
**12:02**
